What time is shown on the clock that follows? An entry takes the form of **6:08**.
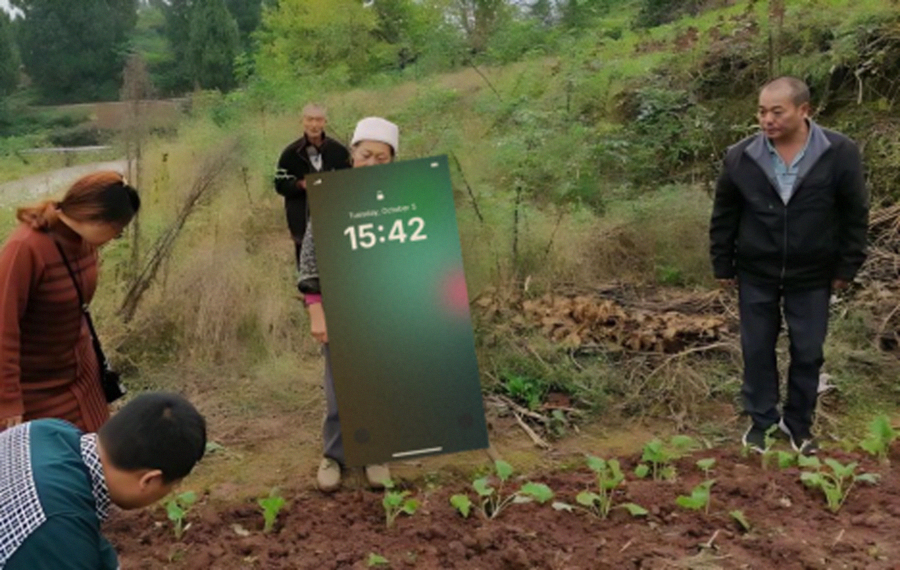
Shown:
**15:42**
